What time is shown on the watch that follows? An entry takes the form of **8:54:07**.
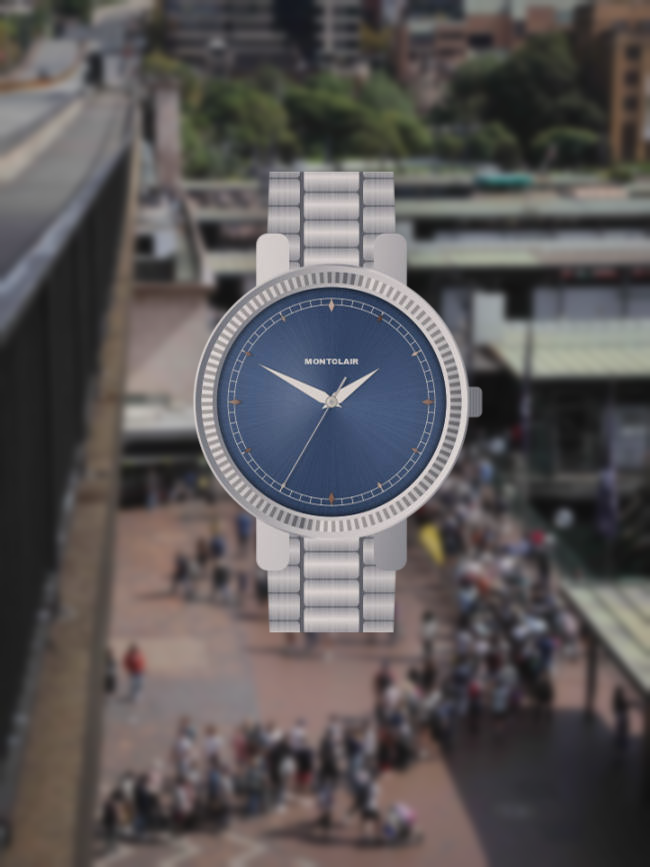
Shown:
**1:49:35**
